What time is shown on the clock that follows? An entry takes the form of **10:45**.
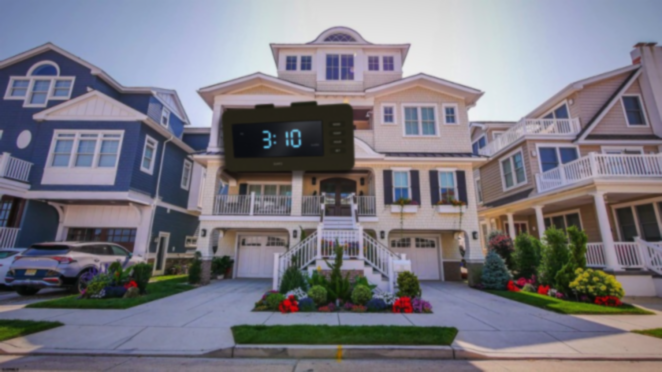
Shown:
**3:10**
